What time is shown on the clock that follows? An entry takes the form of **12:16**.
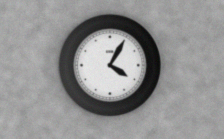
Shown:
**4:05**
